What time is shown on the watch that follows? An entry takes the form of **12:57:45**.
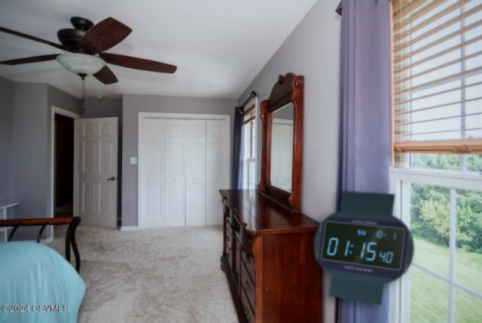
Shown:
**1:15:40**
